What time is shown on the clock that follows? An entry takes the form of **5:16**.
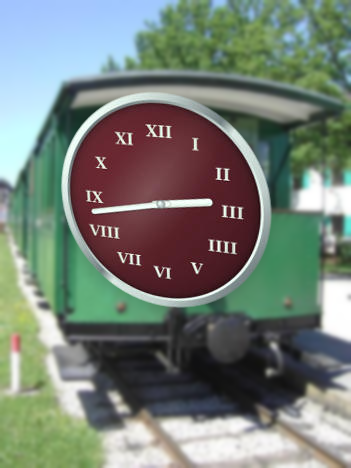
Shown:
**2:43**
